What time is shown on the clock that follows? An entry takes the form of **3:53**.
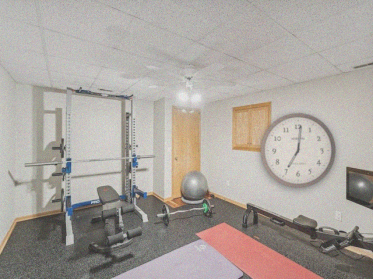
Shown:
**7:01**
